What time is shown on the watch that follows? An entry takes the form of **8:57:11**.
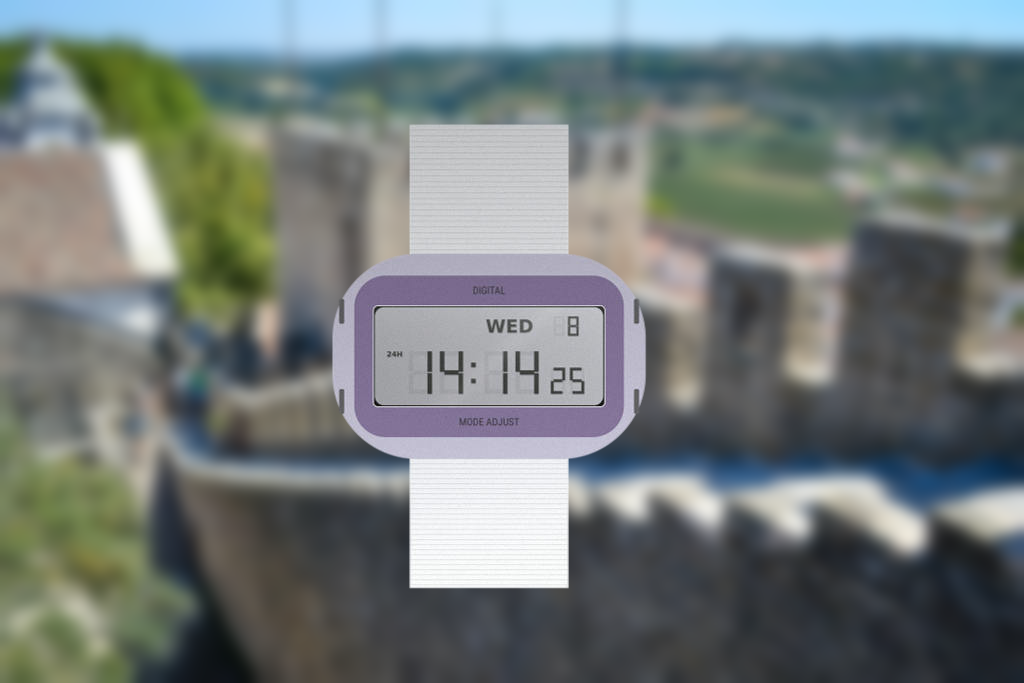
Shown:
**14:14:25**
